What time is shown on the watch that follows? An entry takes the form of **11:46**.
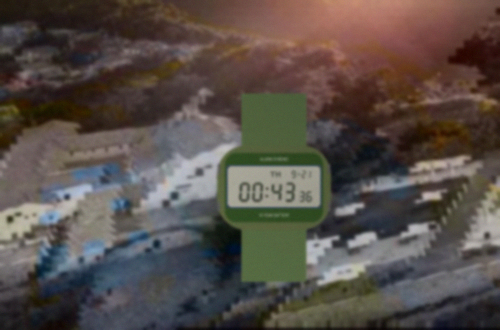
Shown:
**0:43**
